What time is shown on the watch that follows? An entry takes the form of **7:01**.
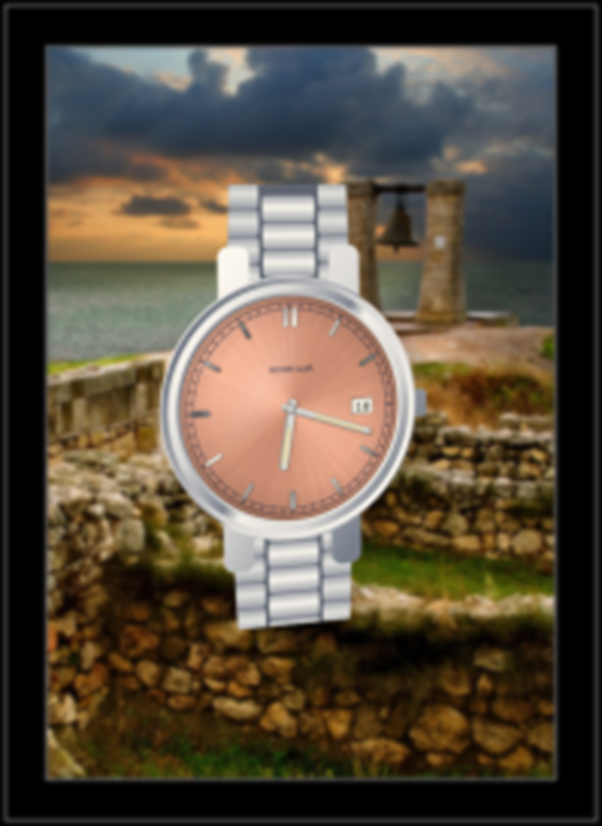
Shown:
**6:18**
